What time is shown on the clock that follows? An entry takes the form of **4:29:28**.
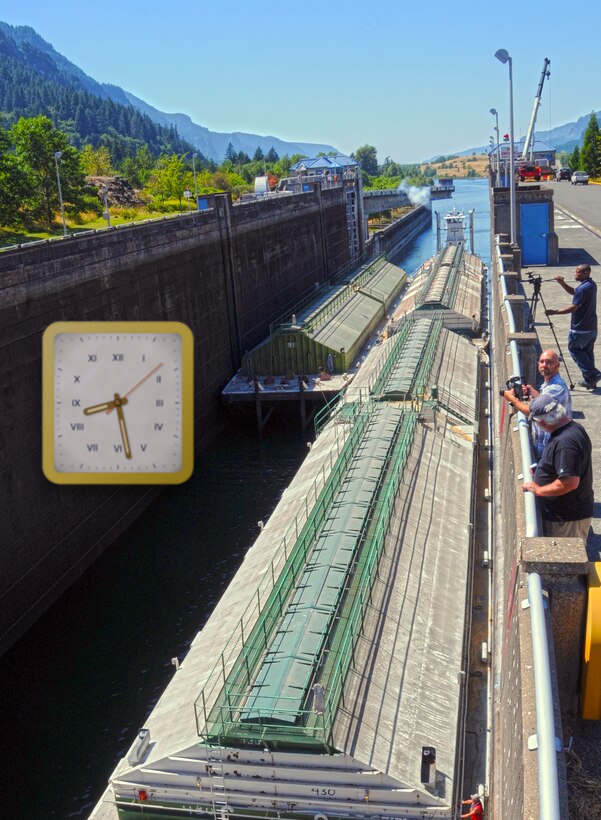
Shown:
**8:28:08**
